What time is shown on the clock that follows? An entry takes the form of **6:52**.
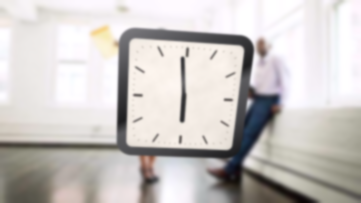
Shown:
**5:59**
